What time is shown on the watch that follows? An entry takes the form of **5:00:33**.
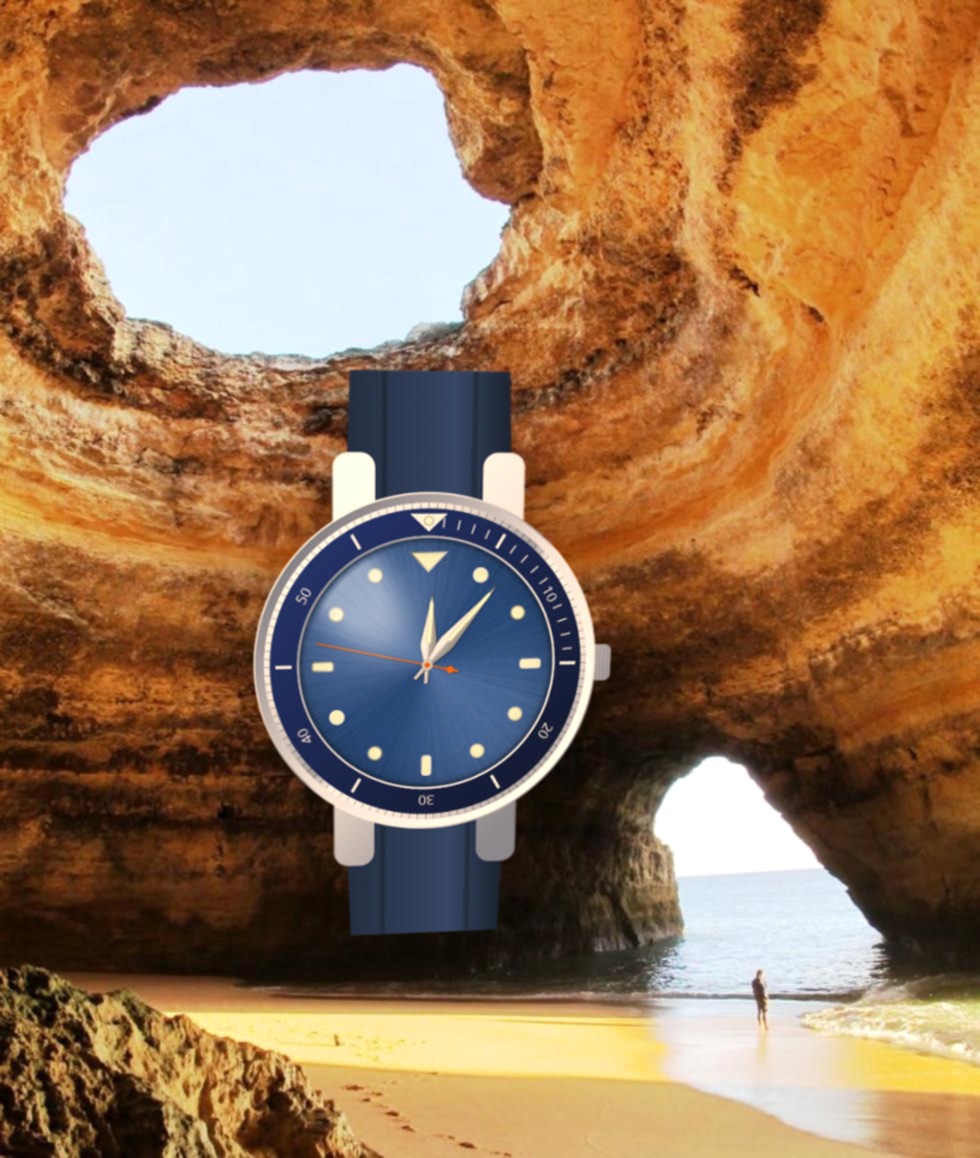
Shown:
**12:06:47**
